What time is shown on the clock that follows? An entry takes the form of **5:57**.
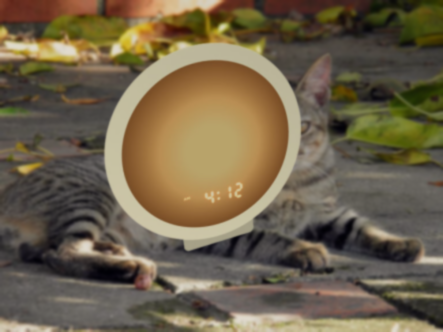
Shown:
**4:12**
